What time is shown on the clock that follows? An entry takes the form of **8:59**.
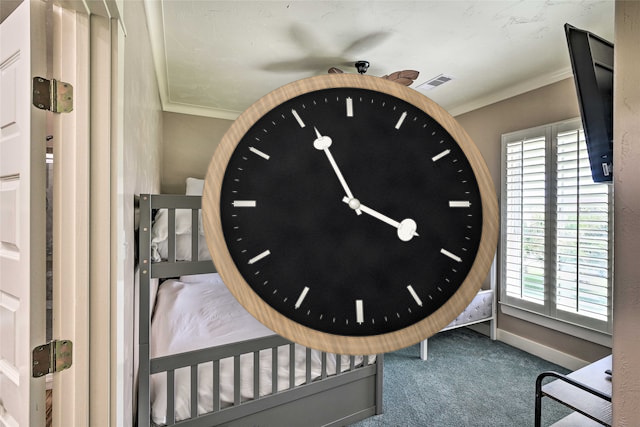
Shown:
**3:56**
